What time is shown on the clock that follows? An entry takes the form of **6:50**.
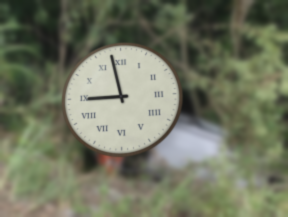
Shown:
**8:58**
